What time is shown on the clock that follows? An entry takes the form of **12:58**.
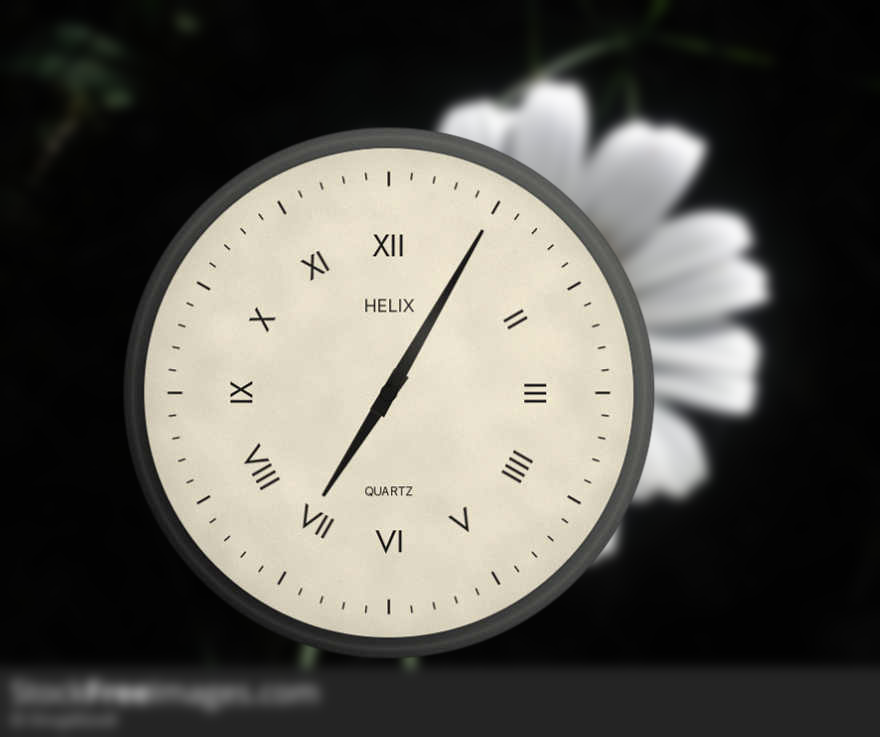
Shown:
**7:05**
